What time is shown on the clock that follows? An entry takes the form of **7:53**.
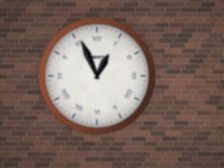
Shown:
**12:56**
